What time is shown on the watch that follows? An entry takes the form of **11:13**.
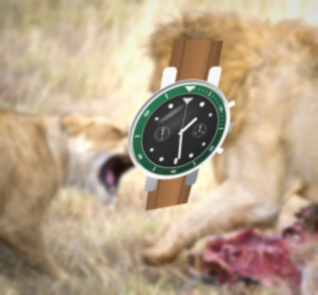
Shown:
**1:29**
